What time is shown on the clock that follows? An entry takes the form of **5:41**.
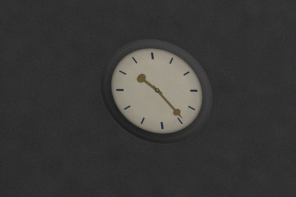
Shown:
**10:24**
